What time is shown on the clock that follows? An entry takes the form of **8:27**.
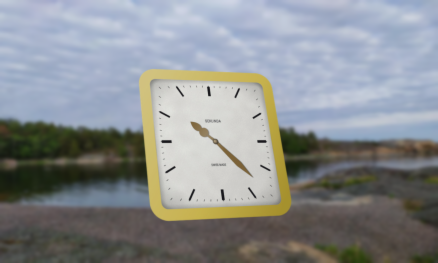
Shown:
**10:23**
